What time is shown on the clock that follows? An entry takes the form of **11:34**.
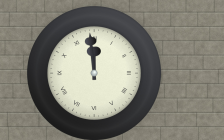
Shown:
**11:59**
